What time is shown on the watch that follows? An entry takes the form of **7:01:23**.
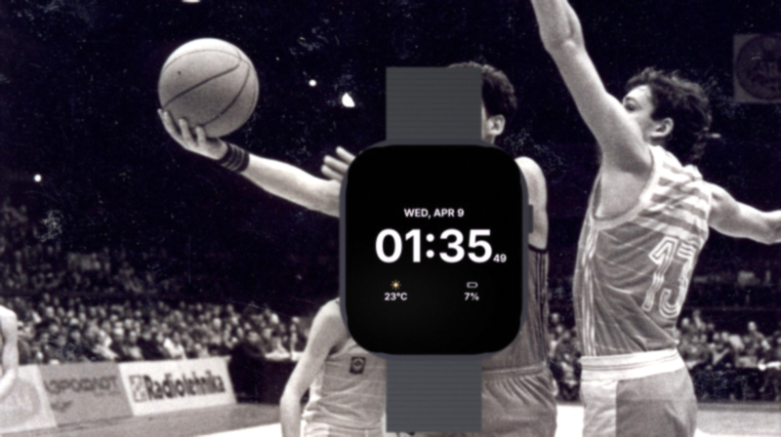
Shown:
**1:35:49**
